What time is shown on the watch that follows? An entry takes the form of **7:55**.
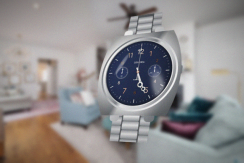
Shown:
**5:26**
